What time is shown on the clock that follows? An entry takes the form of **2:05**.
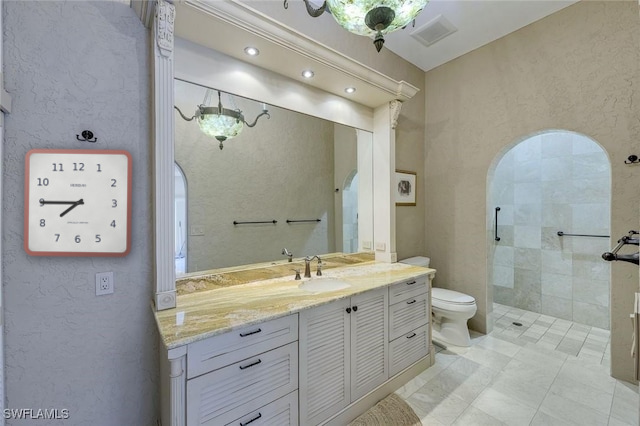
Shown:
**7:45**
